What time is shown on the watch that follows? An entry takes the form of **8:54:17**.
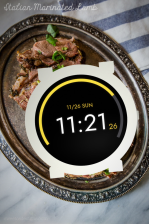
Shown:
**11:21:26**
